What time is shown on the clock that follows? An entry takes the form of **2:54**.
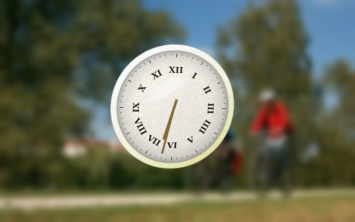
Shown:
**6:32**
